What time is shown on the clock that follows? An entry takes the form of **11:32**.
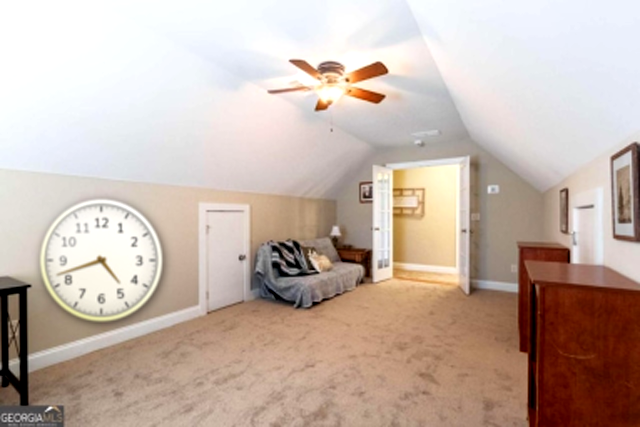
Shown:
**4:42**
